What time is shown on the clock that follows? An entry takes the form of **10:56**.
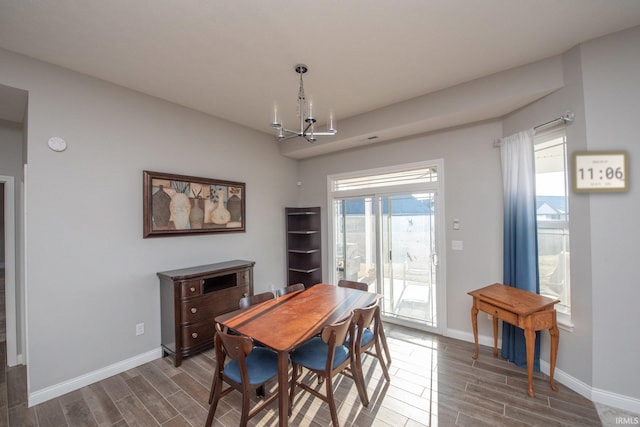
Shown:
**11:06**
